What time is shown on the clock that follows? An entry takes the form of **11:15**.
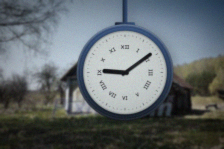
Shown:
**9:09**
